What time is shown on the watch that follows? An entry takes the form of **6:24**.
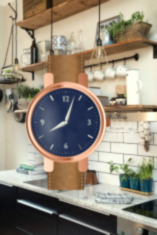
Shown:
**8:03**
